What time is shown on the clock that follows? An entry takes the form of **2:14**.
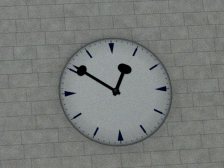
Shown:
**12:51**
